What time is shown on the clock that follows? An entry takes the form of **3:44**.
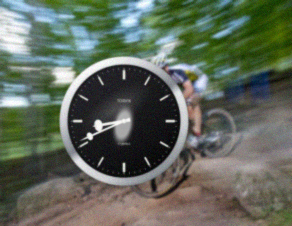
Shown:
**8:41**
